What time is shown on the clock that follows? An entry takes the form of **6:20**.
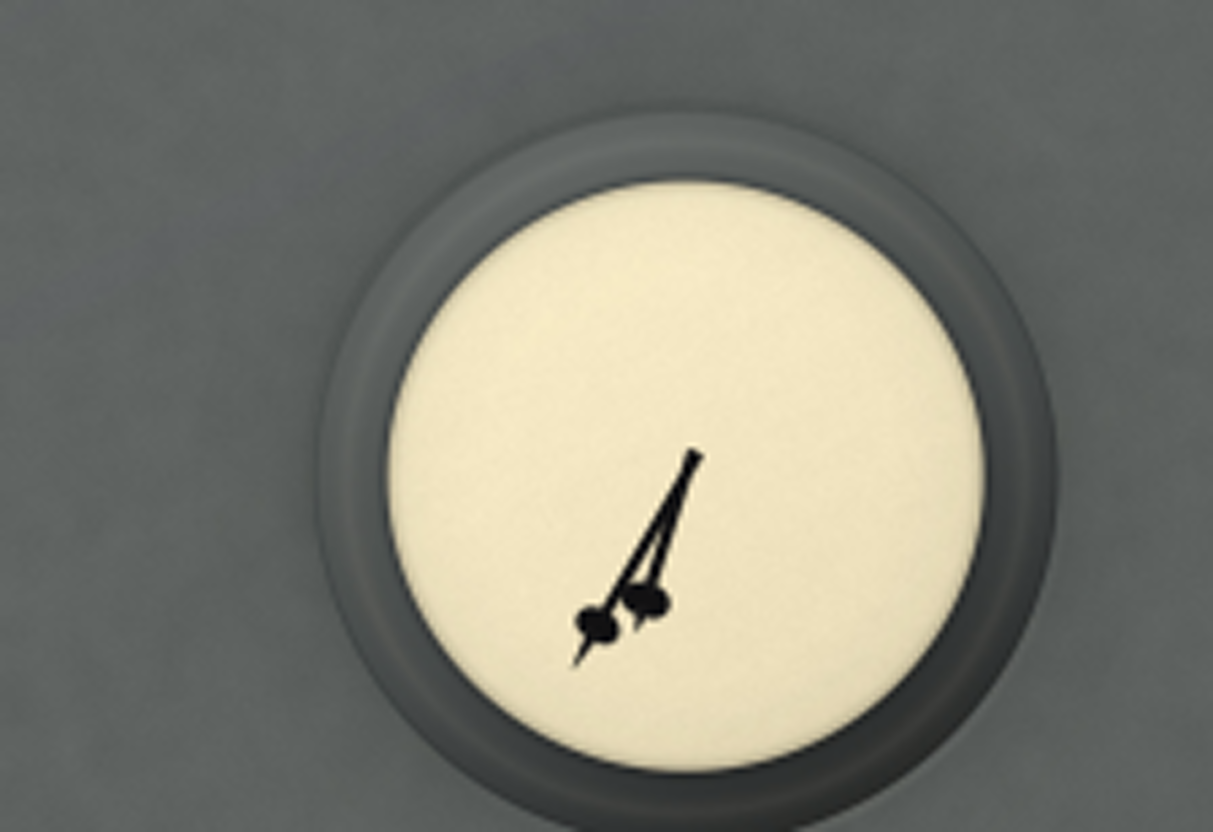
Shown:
**6:35**
